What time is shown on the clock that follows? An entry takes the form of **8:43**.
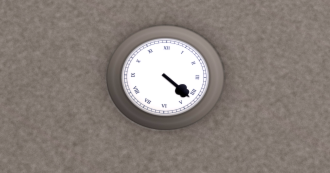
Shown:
**4:22**
